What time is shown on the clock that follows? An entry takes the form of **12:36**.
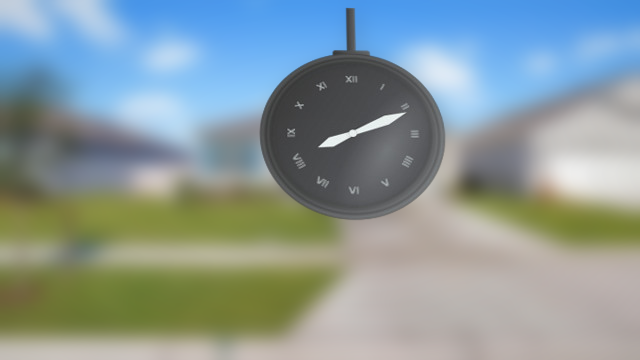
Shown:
**8:11**
